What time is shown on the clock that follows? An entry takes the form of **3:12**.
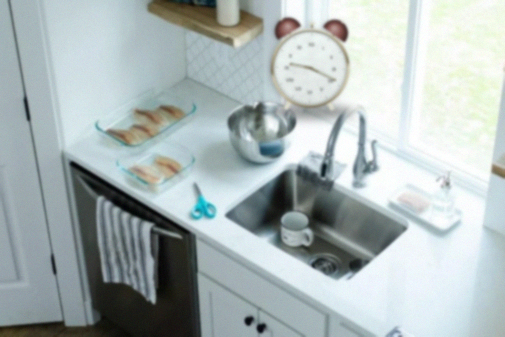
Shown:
**9:19**
